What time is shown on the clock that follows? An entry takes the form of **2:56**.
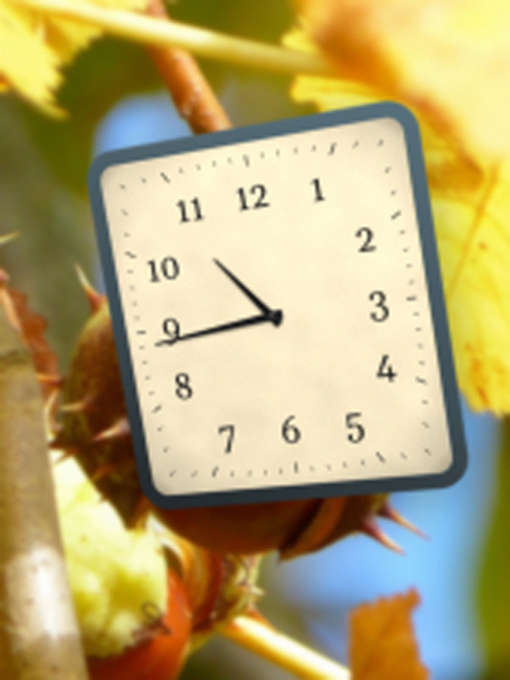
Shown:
**10:44**
